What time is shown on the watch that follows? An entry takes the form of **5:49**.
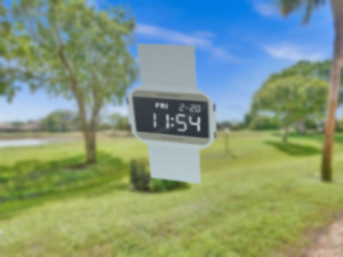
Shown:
**11:54**
